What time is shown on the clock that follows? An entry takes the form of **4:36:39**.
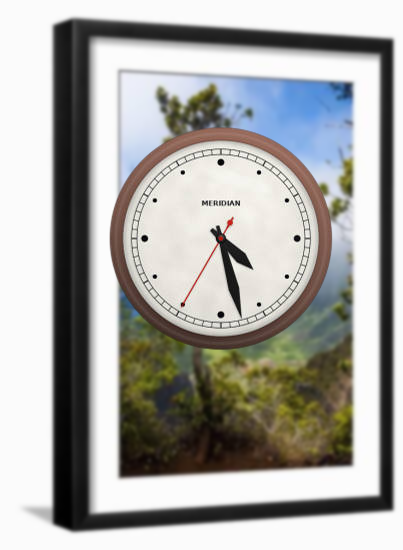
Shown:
**4:27:35**
